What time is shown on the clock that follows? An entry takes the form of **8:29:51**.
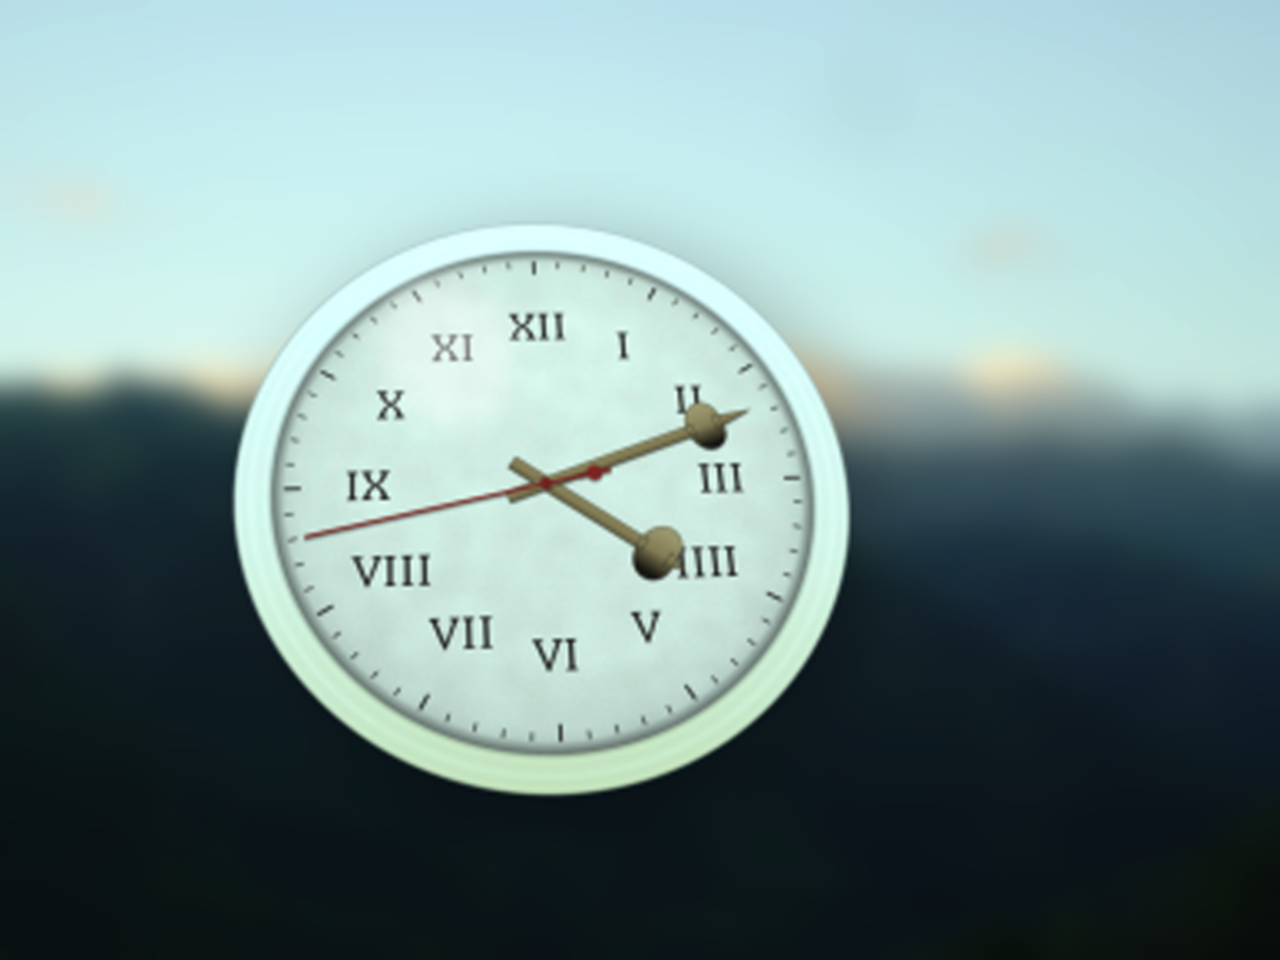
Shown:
**4:11:43**
